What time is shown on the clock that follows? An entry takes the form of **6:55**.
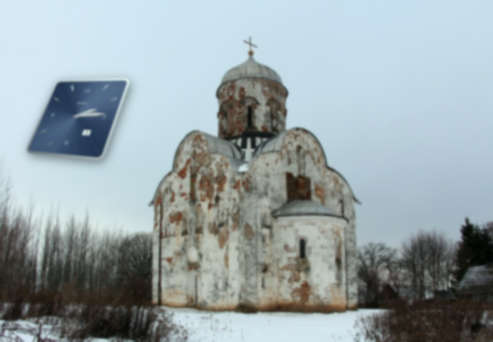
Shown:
**2:14**
